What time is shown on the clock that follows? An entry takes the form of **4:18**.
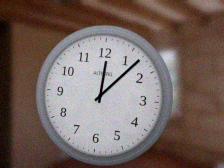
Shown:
**12:07**
